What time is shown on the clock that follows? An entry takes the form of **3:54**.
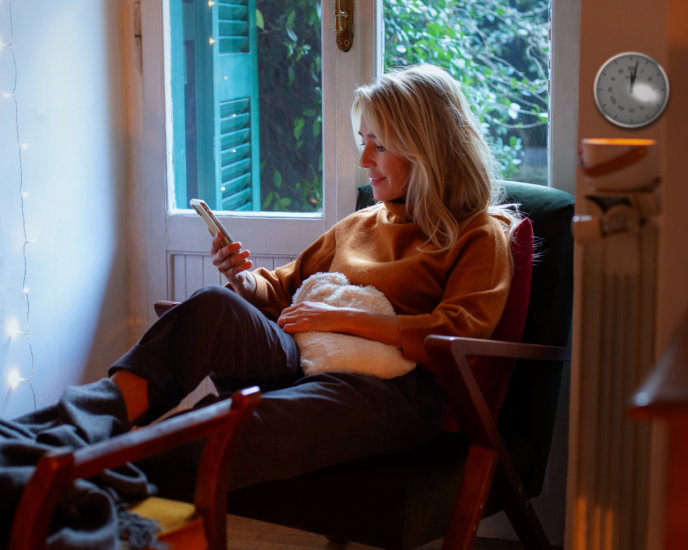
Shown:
**12:02**
